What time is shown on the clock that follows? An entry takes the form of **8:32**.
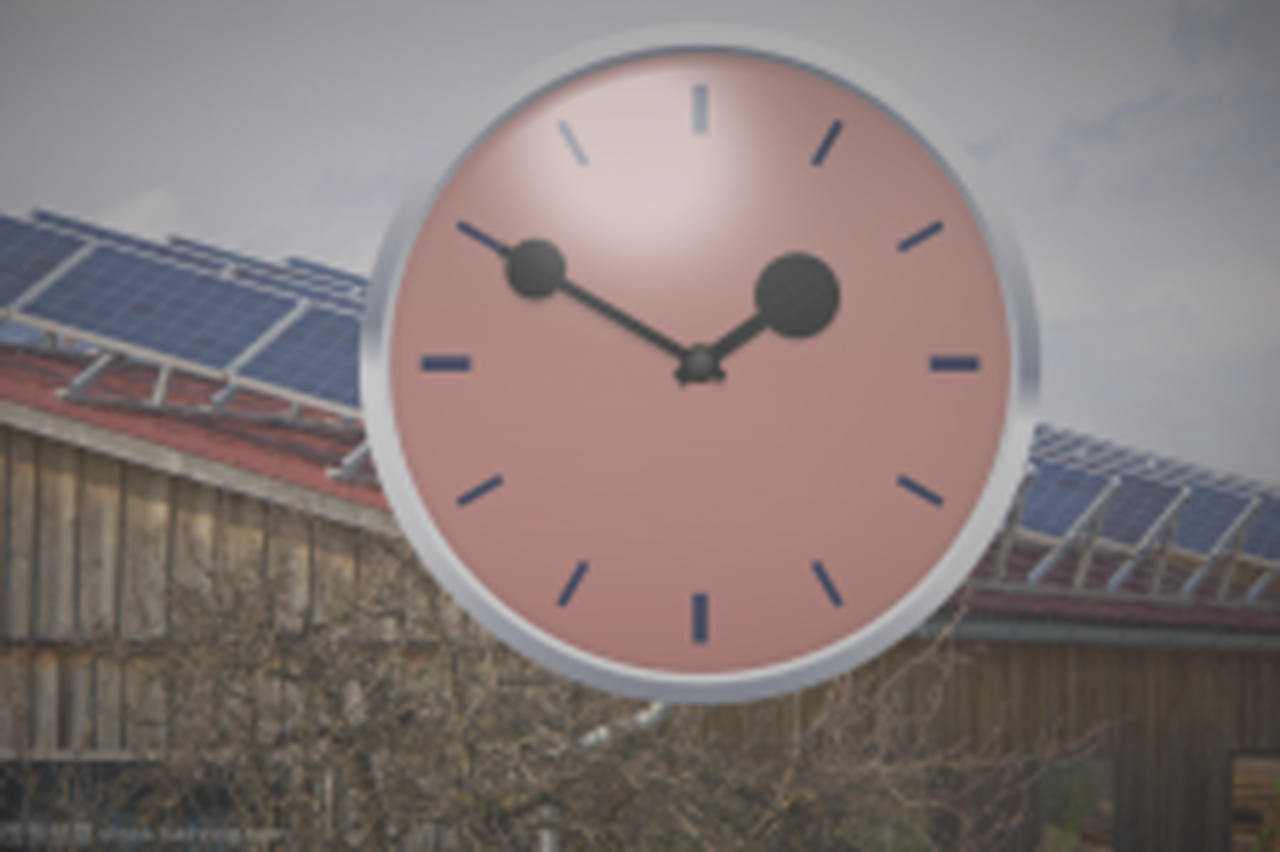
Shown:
**1:50**
